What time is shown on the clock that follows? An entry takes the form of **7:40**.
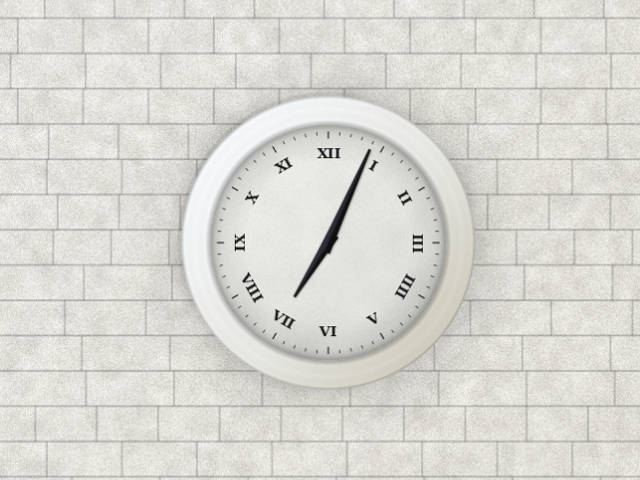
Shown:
**7:04**
